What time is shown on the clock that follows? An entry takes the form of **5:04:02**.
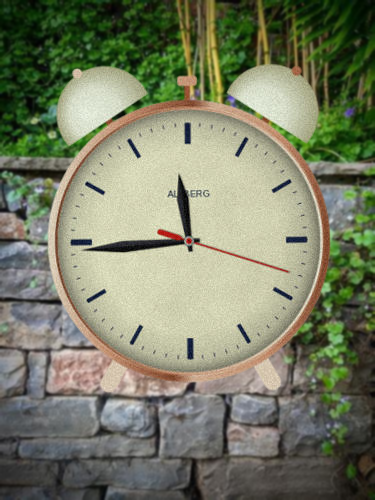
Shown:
**11:44:18**
